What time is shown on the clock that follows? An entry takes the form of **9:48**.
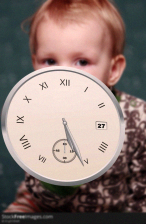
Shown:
**5:26**
